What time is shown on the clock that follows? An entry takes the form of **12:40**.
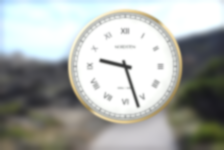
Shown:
**9:27**
